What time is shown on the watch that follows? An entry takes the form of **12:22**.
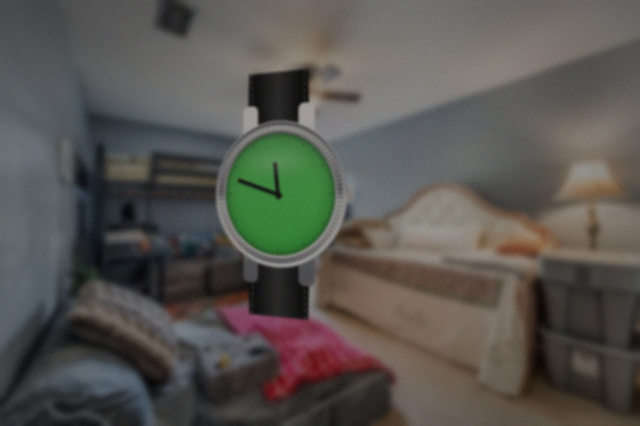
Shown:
**11:48**
